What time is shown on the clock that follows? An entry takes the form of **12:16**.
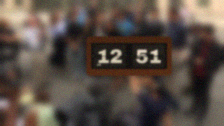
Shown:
**12:51**
